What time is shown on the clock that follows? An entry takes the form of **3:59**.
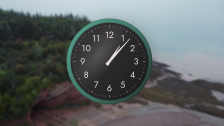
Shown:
**1:07**
